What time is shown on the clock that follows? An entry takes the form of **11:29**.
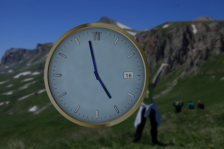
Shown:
**4:58**
